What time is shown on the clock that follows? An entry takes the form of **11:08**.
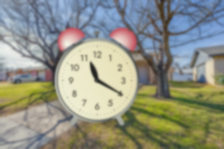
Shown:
**11:20**
